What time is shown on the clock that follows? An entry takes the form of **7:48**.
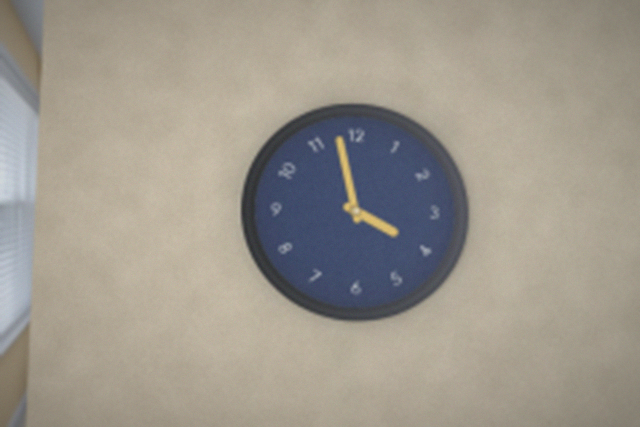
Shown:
**3:58**
